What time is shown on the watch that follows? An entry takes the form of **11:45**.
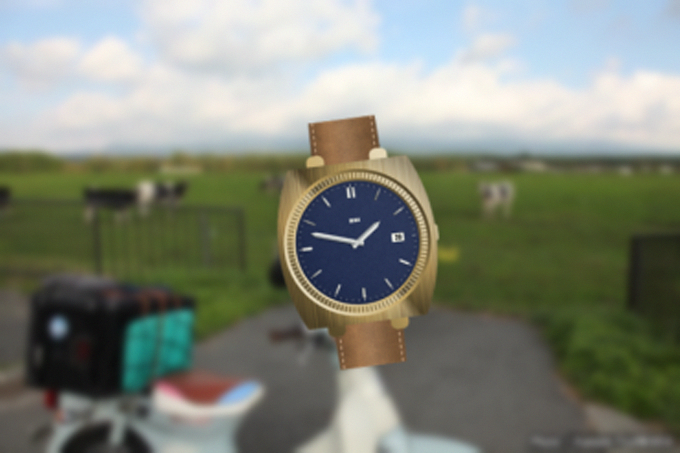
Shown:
**1:48**
